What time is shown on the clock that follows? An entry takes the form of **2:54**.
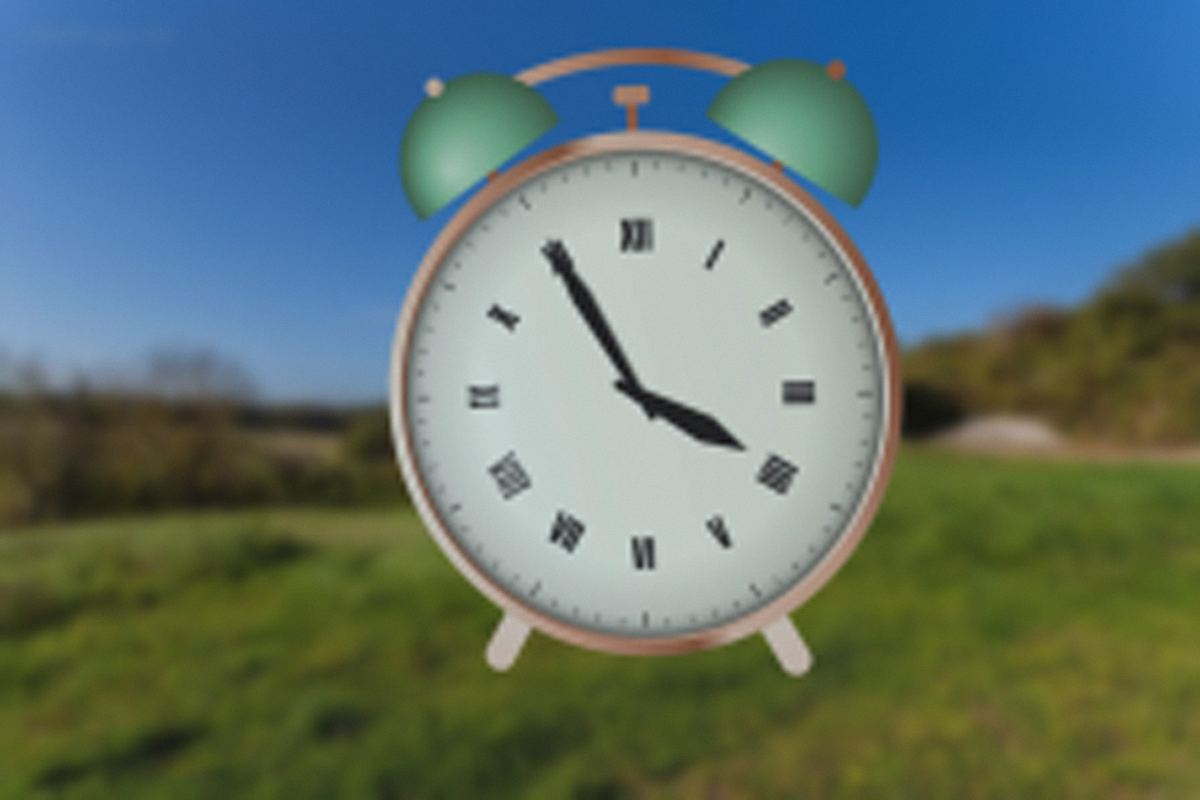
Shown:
**3:55**
